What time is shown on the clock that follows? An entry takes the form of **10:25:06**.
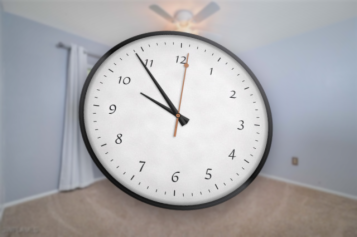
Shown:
**9:54:01**
